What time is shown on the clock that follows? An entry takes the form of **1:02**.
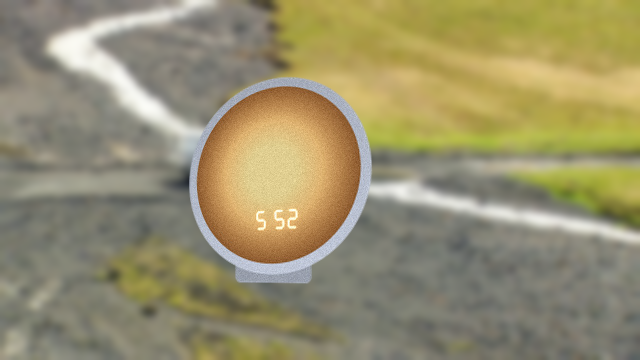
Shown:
**5:52**
